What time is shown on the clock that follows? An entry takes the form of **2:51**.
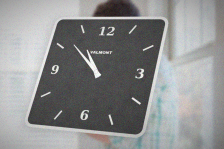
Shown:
**10:52**
